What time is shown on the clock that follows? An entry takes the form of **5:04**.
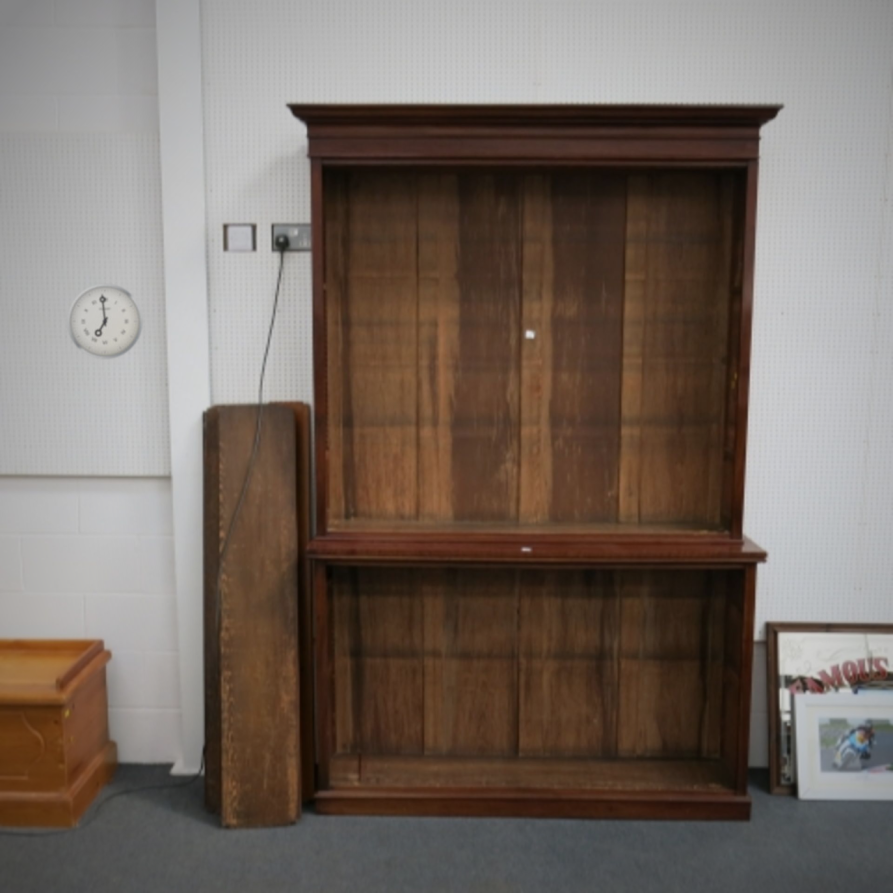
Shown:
**6:59**
